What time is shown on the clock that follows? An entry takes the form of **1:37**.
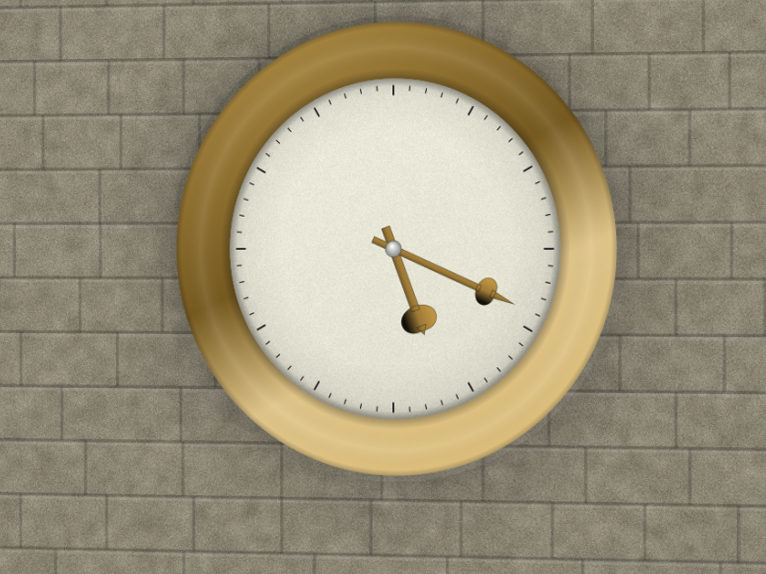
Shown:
**5:19**
